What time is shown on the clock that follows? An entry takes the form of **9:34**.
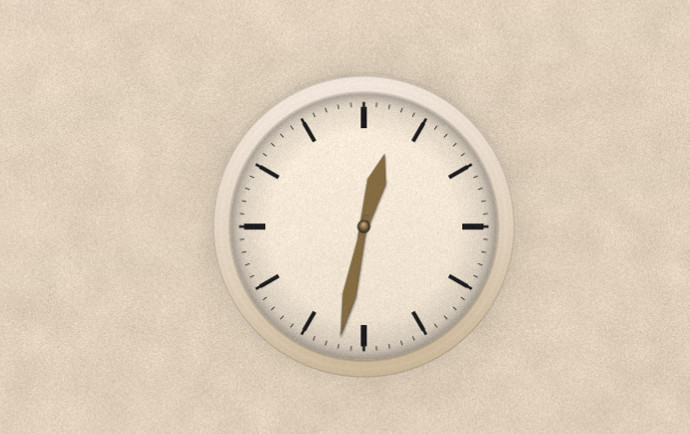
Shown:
**12:32**
